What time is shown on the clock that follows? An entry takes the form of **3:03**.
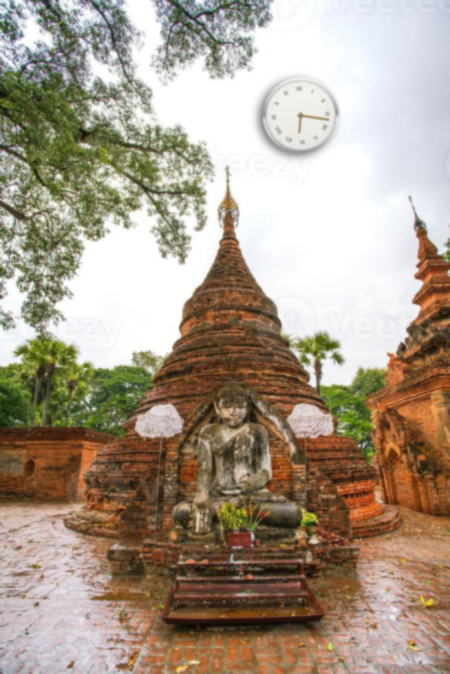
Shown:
**6:17**
